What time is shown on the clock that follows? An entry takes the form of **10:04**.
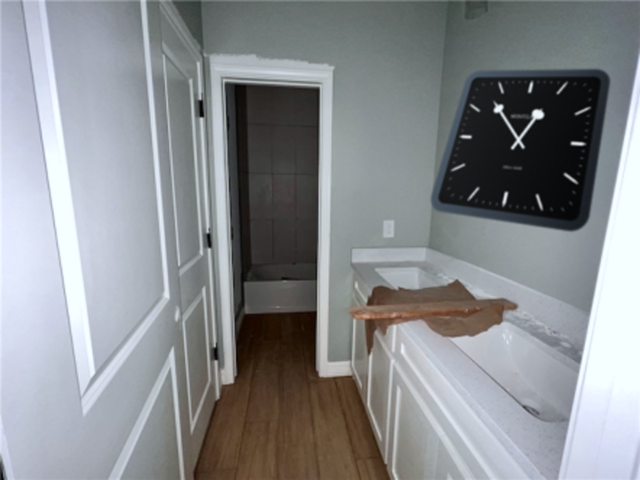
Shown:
**12:53**
